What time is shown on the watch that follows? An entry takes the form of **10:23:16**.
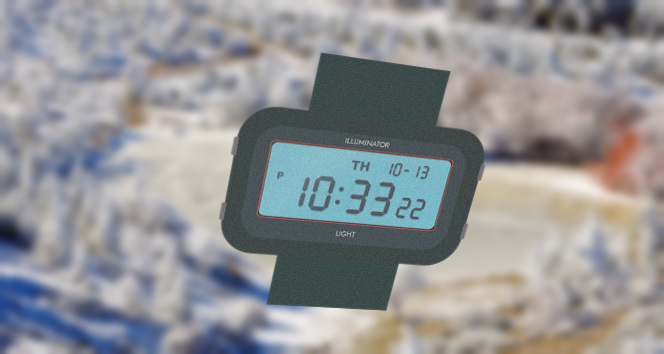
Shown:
**10:33:22**
